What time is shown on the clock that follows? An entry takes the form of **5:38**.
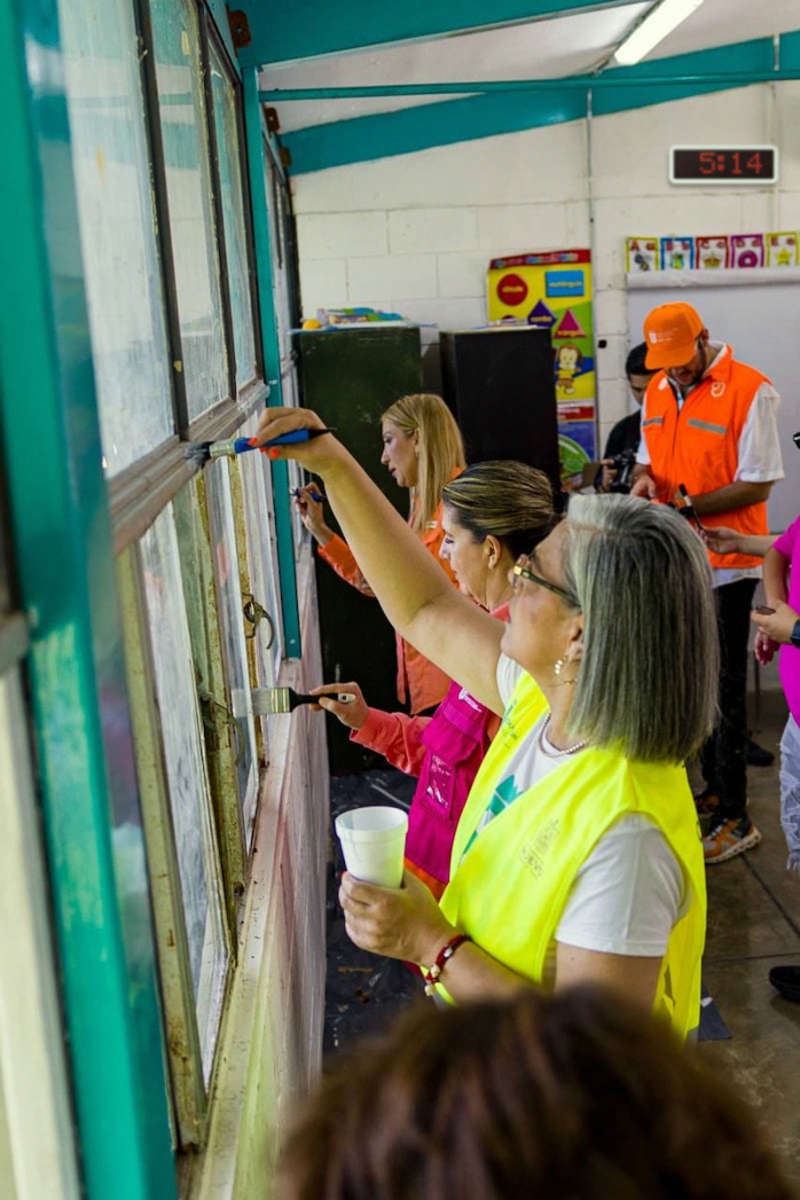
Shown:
**5:14**
